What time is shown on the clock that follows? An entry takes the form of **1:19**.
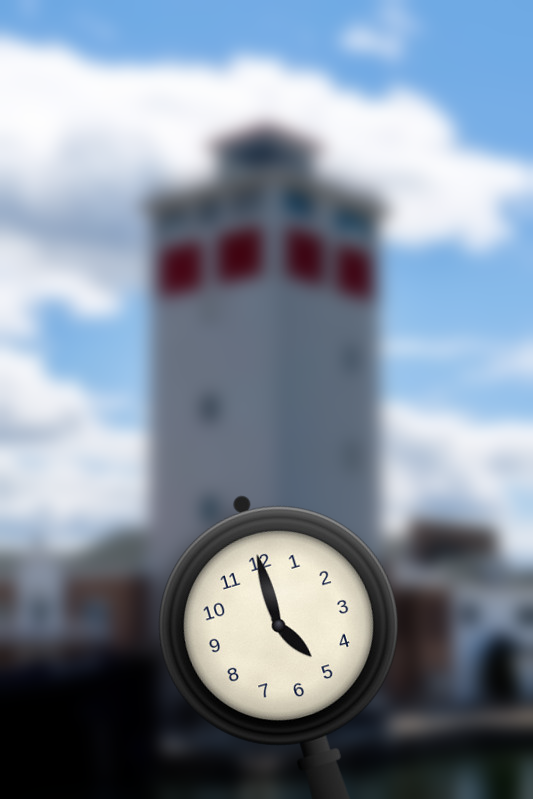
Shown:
**5:00**
